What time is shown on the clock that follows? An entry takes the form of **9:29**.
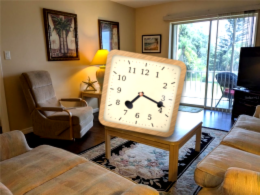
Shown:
**7:18**
